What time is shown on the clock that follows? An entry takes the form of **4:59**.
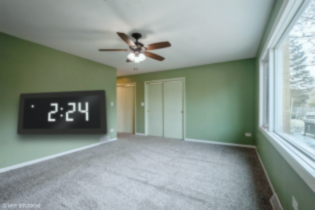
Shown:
**2:24**
